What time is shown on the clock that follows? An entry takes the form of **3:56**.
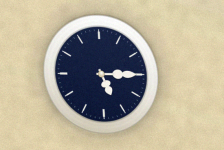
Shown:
**5:15**
